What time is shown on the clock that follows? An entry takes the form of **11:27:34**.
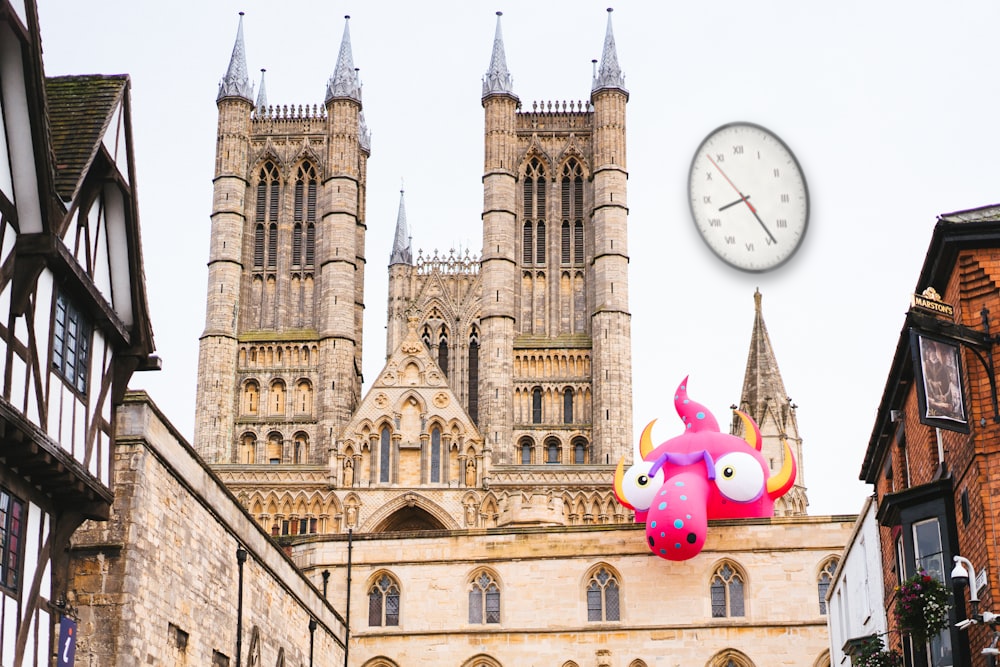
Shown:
**8:23:53**
